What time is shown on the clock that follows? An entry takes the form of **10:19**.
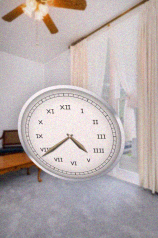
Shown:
**4:39**
